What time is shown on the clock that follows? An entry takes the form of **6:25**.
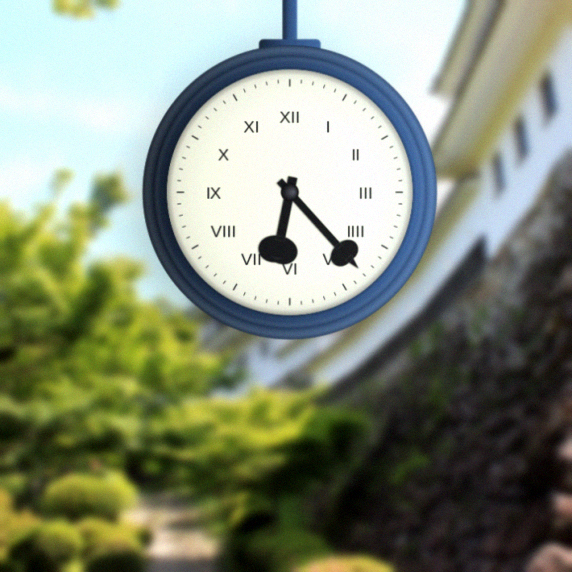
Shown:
**6:23**
